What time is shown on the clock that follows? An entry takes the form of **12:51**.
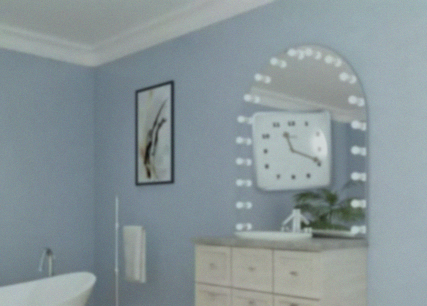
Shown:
**11:19**
